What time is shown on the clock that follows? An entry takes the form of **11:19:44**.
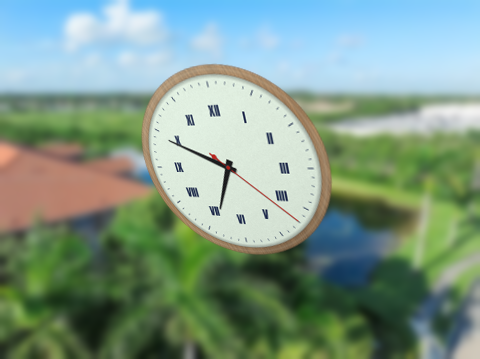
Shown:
**6:49:22**
